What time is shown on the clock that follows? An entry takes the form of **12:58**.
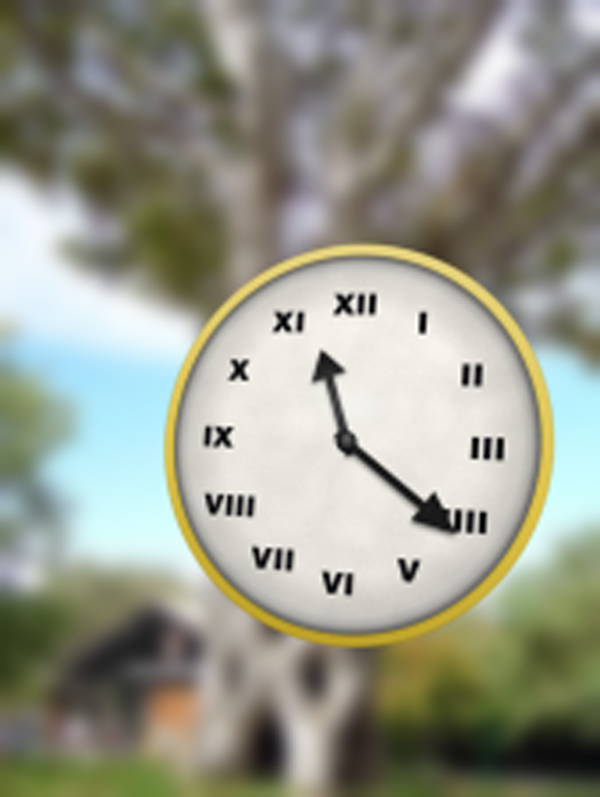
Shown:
**11:21**
